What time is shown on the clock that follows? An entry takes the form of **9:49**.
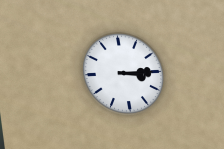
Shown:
**3:15**
